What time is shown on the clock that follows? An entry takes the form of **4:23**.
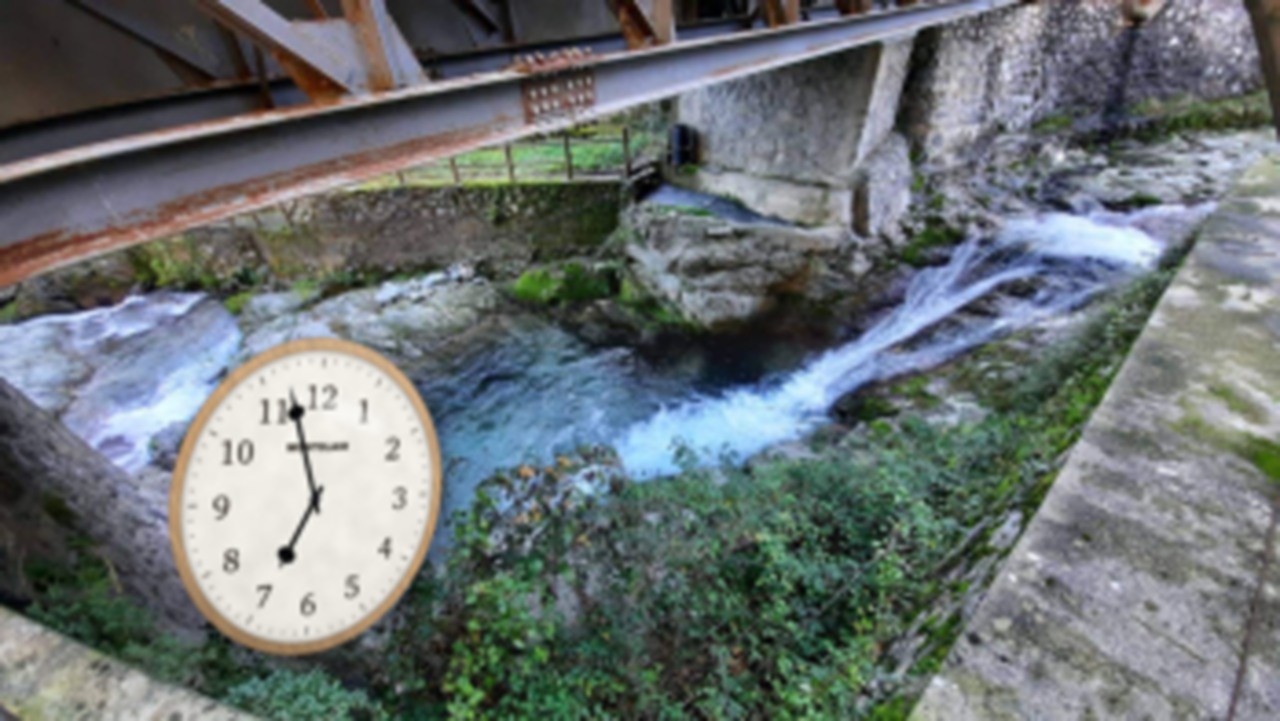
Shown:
**6:57**
